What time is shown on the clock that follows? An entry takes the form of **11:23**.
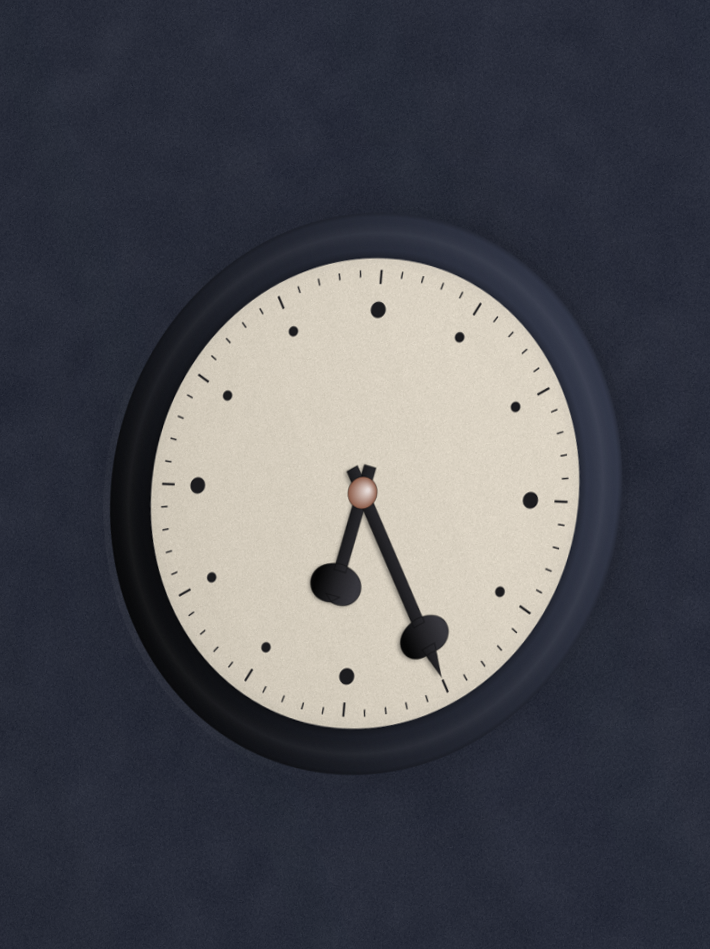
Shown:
**6:25**
